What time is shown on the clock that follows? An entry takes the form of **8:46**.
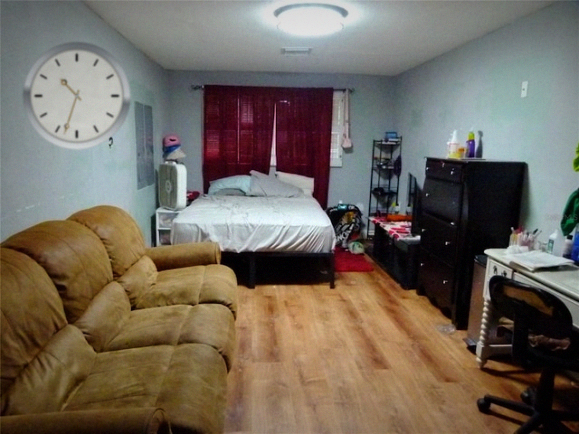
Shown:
**10:33**
